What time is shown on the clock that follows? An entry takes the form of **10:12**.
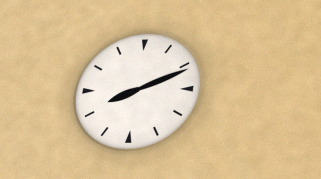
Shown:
**8:11**
